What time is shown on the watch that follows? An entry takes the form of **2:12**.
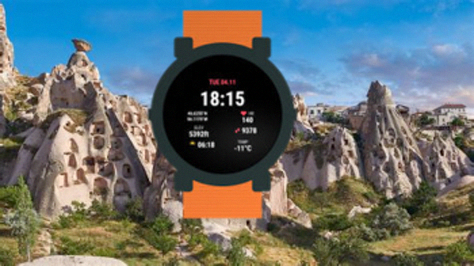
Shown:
**18:15**
